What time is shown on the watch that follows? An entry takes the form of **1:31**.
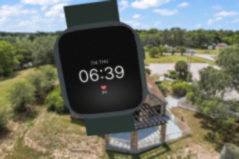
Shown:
**6:39**
